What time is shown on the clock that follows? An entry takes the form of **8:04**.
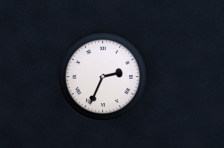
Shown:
**2:34**
